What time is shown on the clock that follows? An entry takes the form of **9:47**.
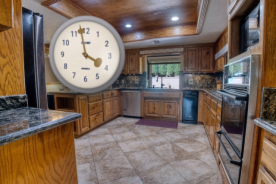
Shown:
**3:58**
